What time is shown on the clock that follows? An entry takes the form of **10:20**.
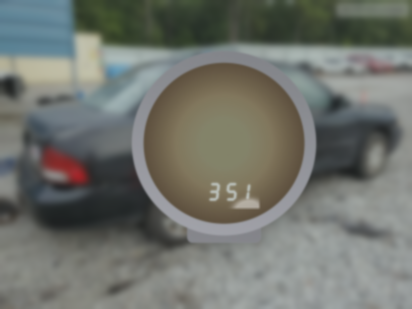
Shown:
**3:51**
